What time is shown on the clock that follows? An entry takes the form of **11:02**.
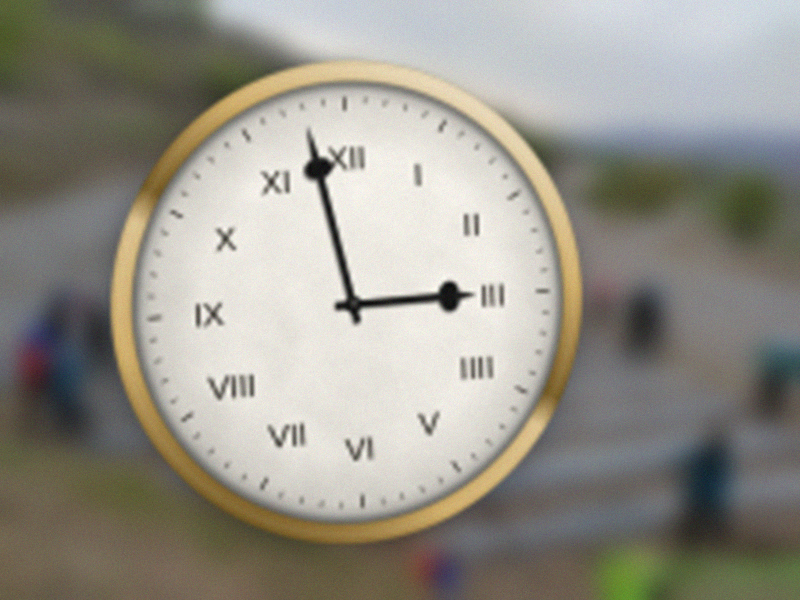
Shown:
**2:58**
